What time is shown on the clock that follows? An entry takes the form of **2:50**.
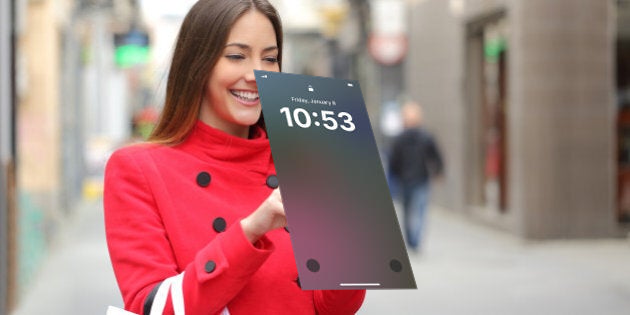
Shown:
**10:53**
